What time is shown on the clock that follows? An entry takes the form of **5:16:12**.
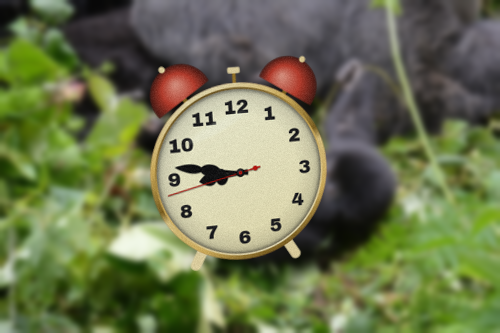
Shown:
**8:46:43**
